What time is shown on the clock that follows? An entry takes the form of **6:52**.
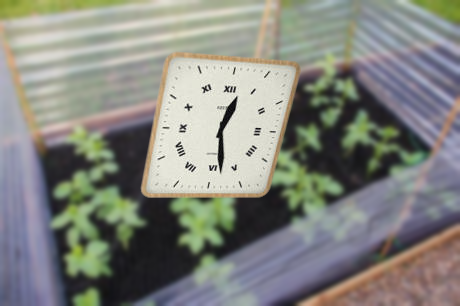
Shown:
**12:28**
